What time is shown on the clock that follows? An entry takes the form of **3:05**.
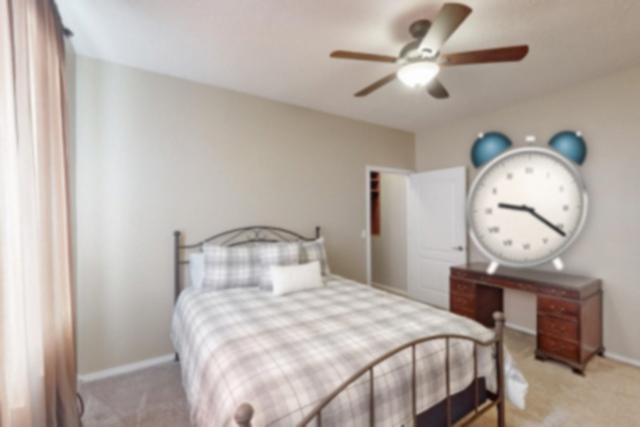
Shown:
**9:21**
